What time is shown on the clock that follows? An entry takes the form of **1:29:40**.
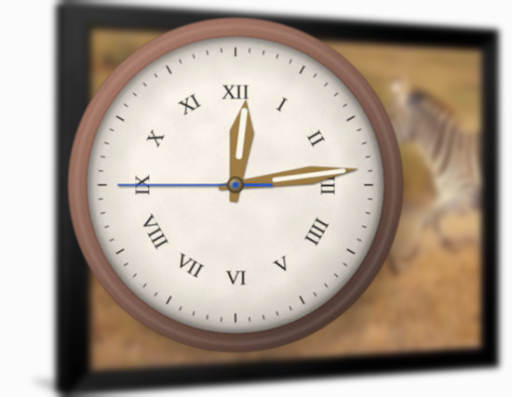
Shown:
**12:13:45**
